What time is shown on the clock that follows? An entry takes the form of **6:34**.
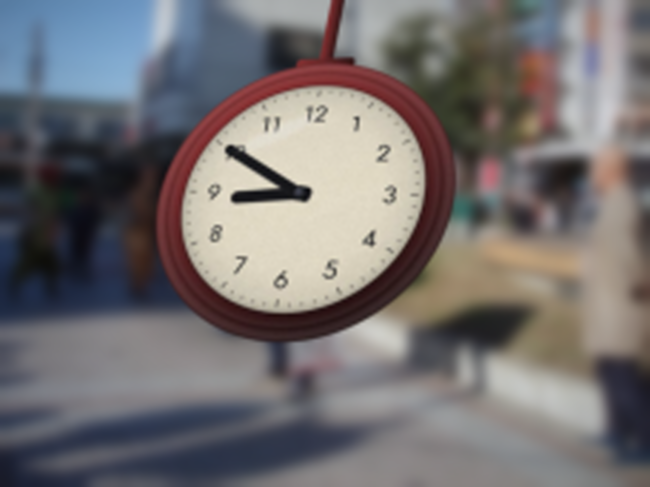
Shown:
**8:50**
